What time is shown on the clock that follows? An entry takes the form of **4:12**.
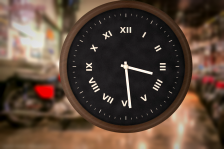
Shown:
**3:29**
